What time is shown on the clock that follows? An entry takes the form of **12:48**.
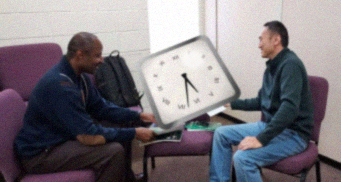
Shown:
**5:33**
